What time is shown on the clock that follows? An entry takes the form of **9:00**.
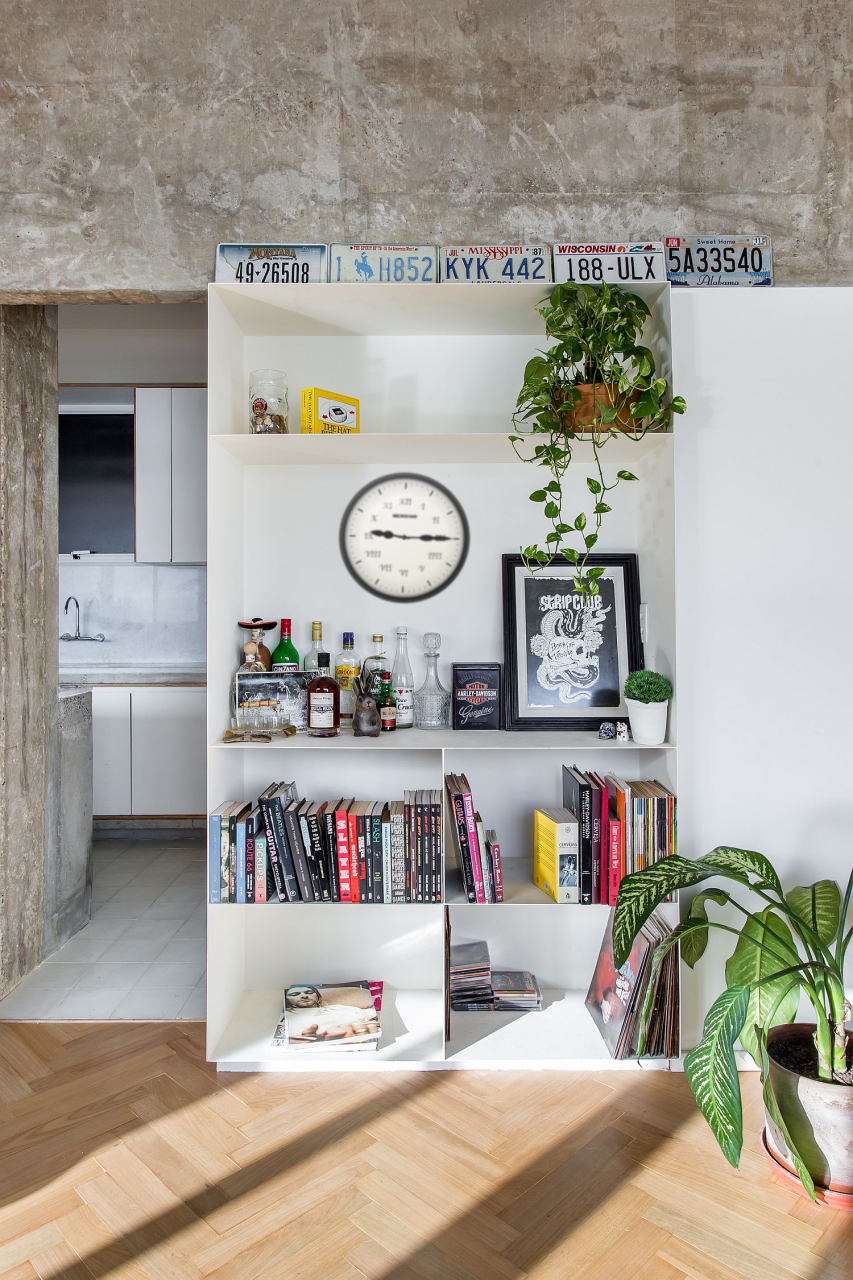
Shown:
**9:15**
